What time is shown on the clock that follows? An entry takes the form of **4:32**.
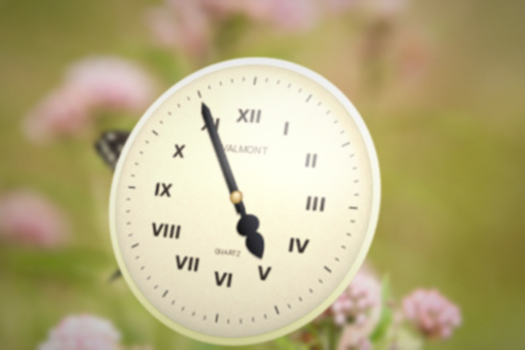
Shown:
**4:55**
